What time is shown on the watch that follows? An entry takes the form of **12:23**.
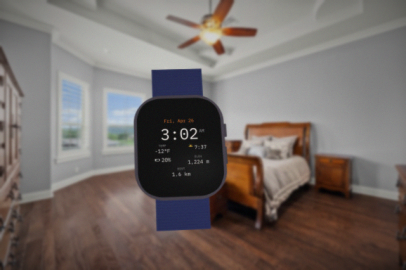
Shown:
**3:02**
